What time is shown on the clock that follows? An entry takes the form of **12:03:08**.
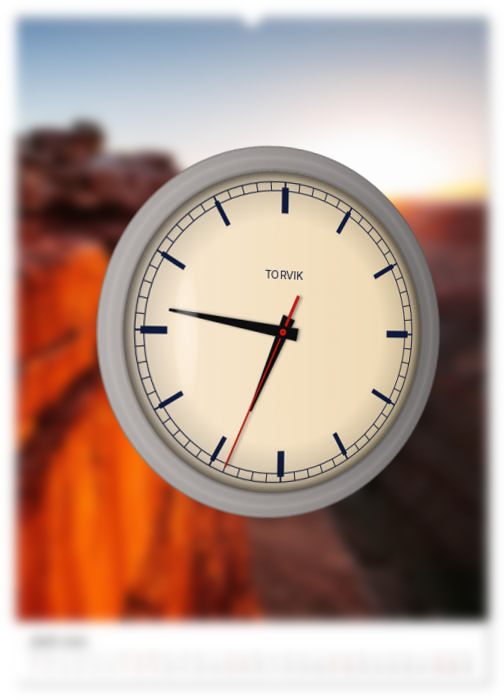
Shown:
**6:46:34**
